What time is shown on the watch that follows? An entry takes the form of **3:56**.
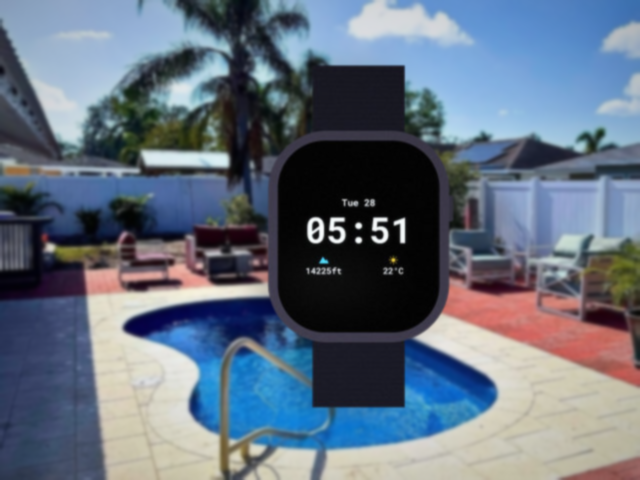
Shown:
**5:51**
